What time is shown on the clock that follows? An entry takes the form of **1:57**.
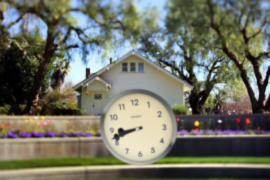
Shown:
**8:42**
